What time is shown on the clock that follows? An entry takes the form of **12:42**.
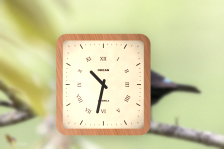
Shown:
**10:32**
